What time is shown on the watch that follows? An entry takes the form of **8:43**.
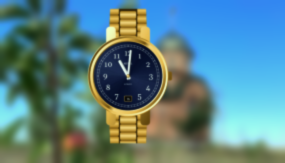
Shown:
**11:01**
